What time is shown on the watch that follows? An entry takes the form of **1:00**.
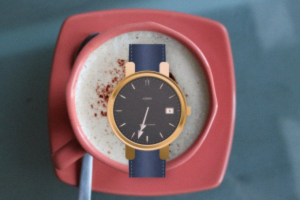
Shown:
**6:33**
